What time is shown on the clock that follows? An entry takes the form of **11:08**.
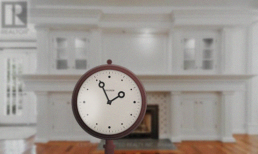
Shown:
**1:56**
